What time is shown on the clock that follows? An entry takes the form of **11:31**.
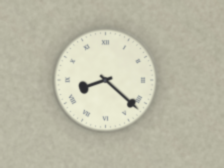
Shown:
**8:22**
